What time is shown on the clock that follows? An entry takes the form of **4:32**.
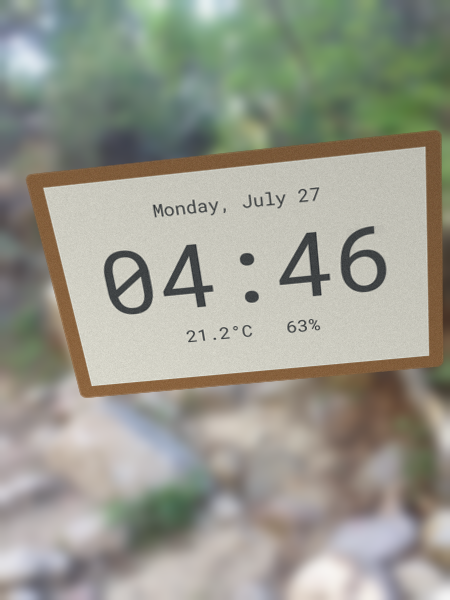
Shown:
**4:46**
